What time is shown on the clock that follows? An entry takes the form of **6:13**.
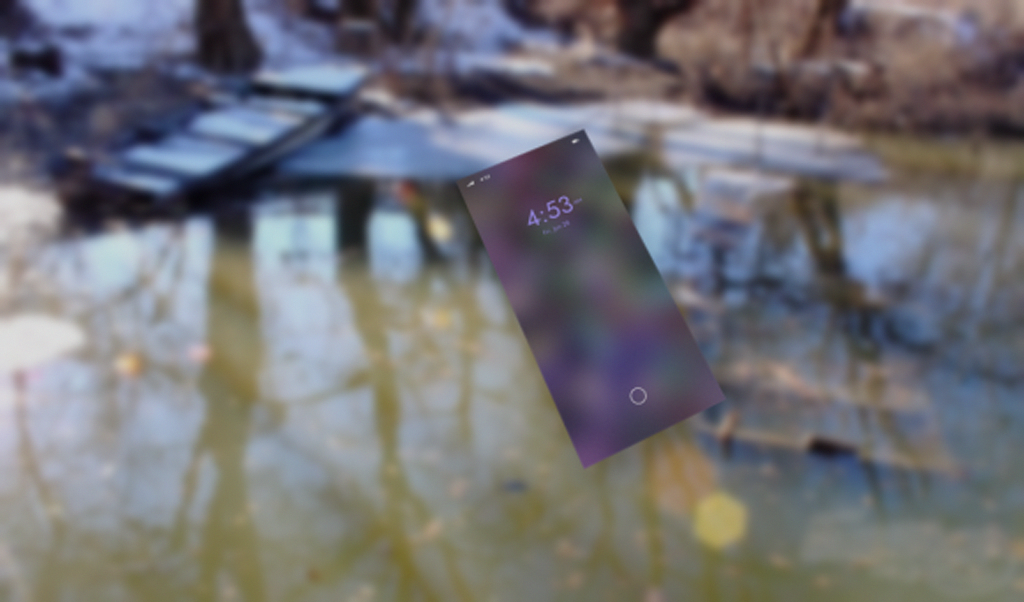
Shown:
**4:53**
